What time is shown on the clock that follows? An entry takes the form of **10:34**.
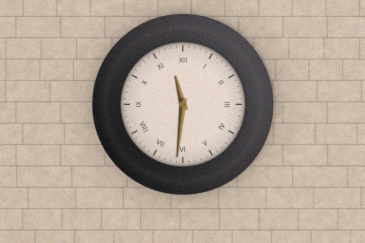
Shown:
**11:31**
